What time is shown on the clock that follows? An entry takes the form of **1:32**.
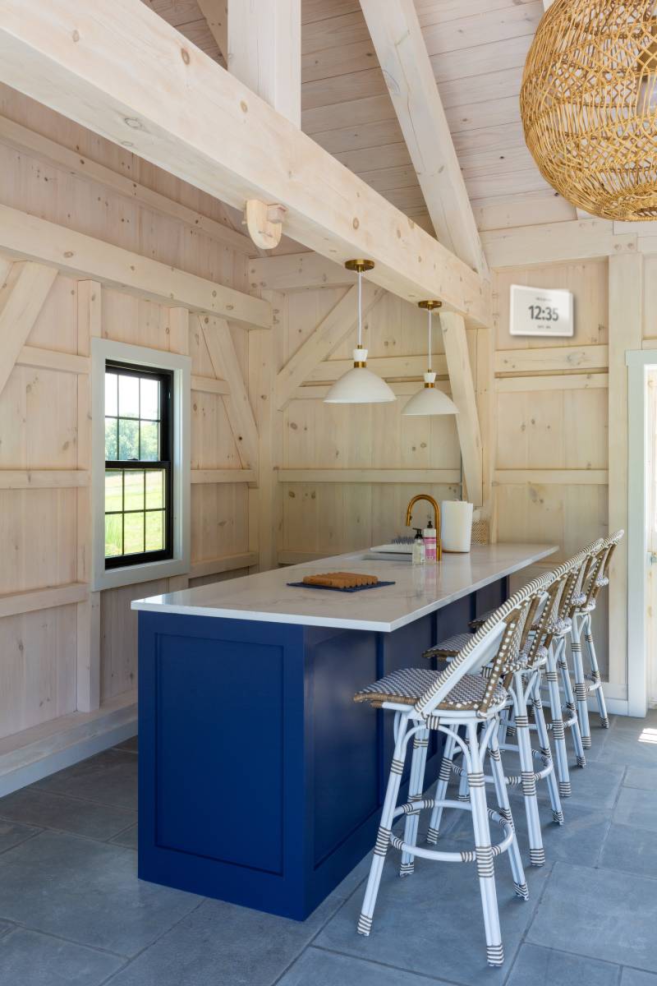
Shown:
**12:35**
